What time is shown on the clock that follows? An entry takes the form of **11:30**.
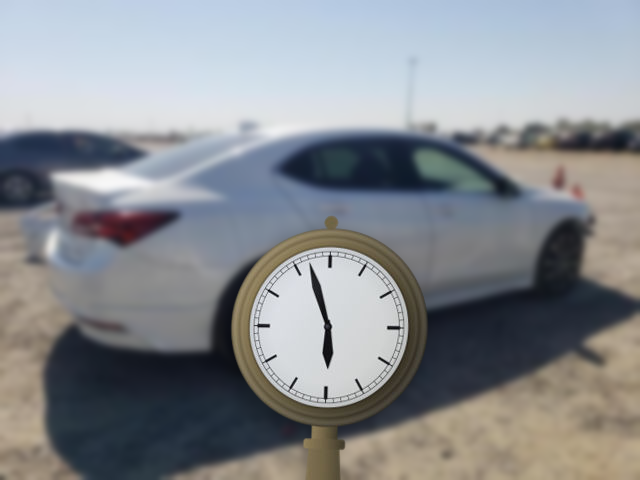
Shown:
**5:57**
